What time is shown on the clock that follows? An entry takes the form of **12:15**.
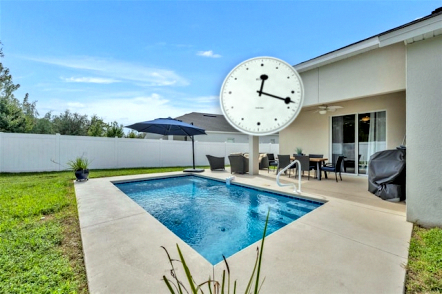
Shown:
**12:18**
